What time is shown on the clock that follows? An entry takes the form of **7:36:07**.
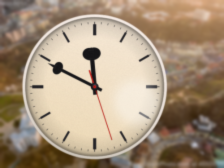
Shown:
**11:49:27**
